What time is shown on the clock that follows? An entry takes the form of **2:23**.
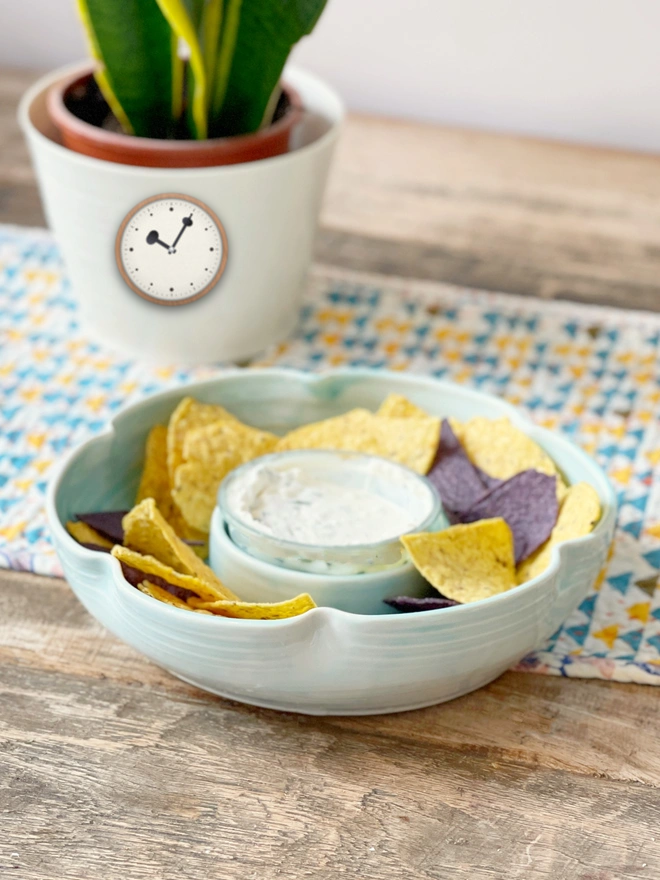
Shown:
**10:05**
